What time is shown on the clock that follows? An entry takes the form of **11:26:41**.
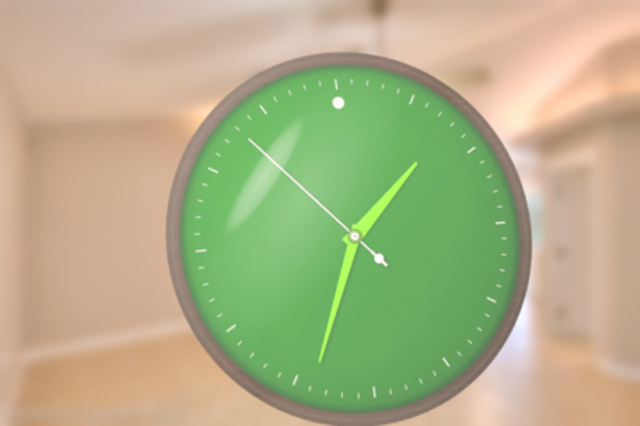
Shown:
**1:33:53**
